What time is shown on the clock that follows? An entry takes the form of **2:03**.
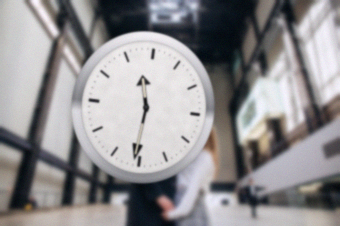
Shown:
**11:31**
